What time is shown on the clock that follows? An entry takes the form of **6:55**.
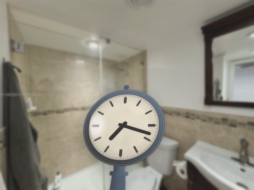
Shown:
**7:18**
